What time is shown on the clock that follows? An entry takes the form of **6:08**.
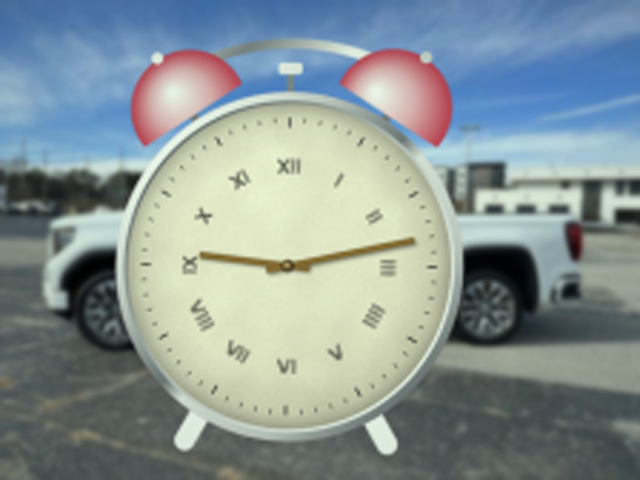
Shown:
**9:13**
